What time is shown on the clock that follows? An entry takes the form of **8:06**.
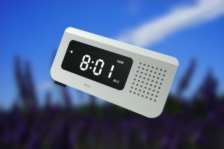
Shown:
**8:01**
